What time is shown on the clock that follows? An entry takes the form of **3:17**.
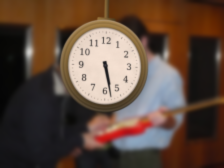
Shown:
**5:28**
